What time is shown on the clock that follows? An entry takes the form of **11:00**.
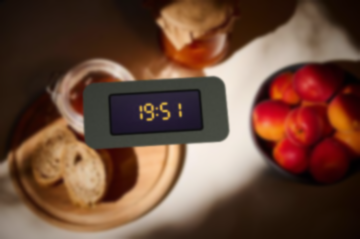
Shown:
**19:51**
